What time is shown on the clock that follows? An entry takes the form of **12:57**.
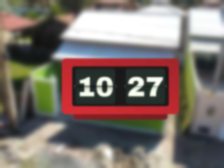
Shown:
**10:27**
